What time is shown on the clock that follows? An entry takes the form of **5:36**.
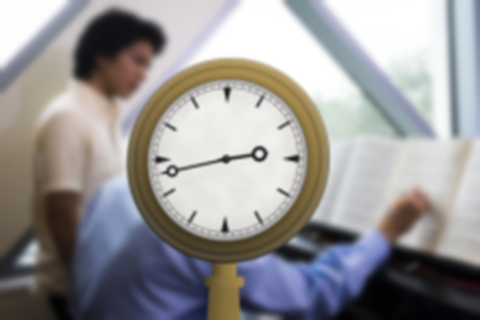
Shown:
**2:43**
